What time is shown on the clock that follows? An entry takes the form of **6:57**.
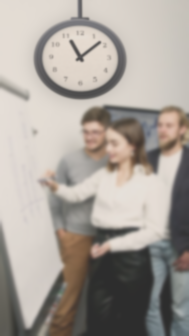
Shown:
**11:08**
